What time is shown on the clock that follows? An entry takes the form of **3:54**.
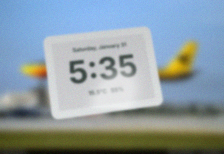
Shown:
**5:35**
